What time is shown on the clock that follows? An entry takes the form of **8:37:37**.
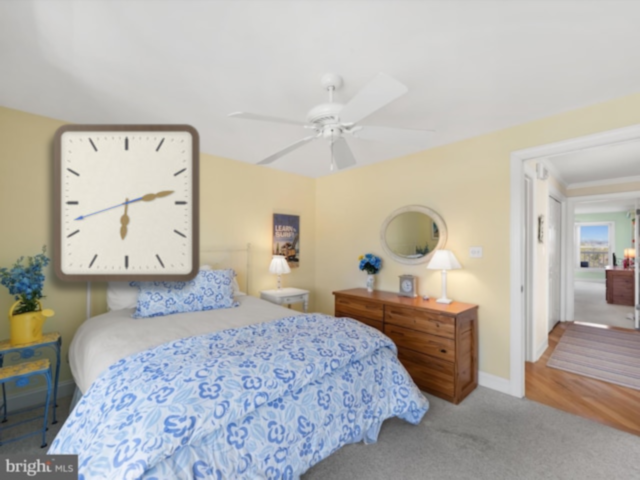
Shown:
**6:12:42**
